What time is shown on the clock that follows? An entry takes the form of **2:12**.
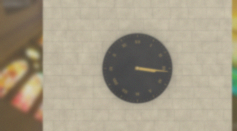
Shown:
**3:16**
